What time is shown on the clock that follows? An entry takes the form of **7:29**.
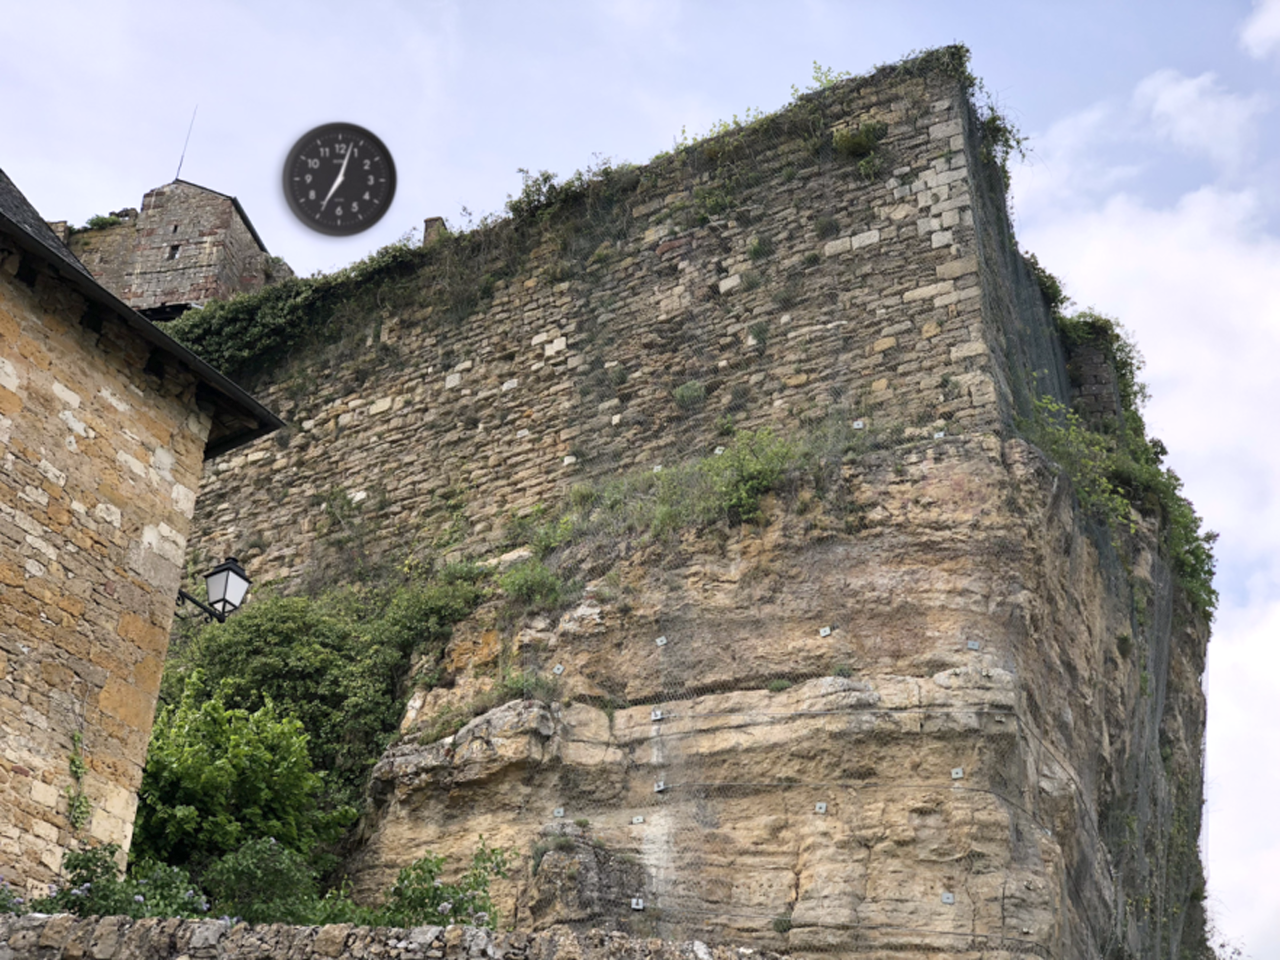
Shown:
**7:03**
